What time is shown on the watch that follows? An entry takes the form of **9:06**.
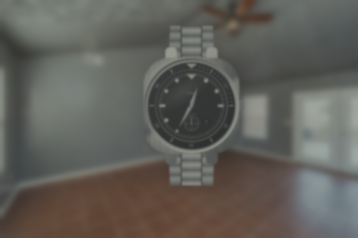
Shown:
**12:35**
